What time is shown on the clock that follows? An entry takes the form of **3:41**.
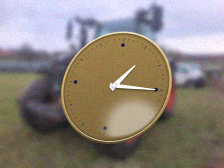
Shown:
**1:15**
